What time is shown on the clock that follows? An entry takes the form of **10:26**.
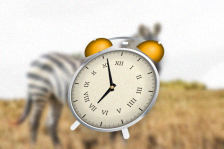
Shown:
**6:56**
